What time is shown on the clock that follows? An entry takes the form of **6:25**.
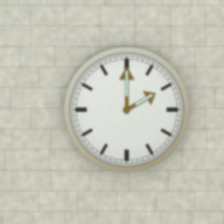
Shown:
**2:00**
